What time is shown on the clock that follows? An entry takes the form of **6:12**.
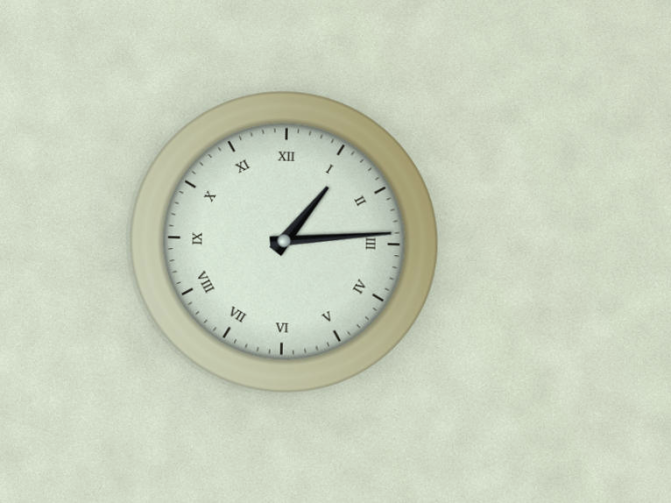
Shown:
**1:14**
